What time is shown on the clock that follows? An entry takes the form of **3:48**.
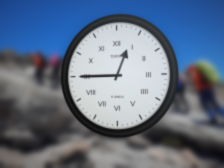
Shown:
**12:45**
